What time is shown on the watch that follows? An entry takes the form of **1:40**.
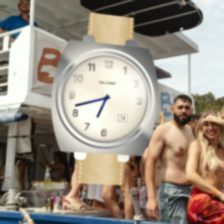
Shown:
**6:42**
